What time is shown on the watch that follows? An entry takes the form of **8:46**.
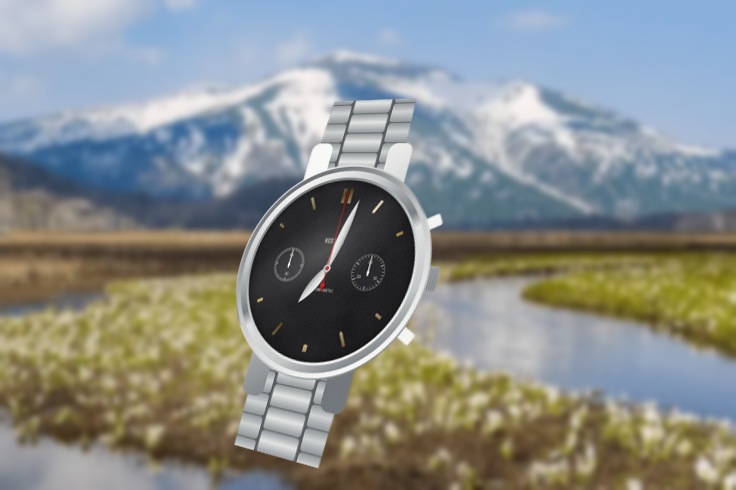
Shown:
**7:02**
